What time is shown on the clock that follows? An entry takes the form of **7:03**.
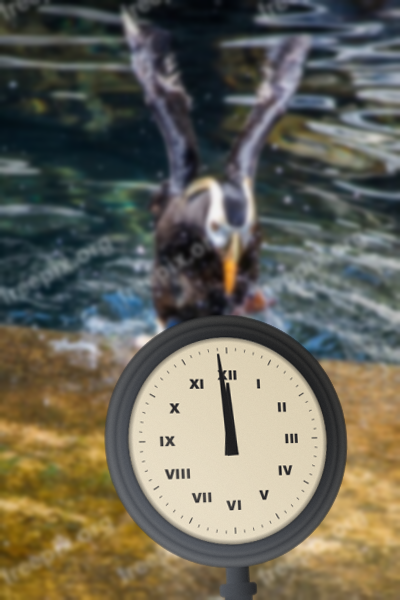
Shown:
**11:59**
